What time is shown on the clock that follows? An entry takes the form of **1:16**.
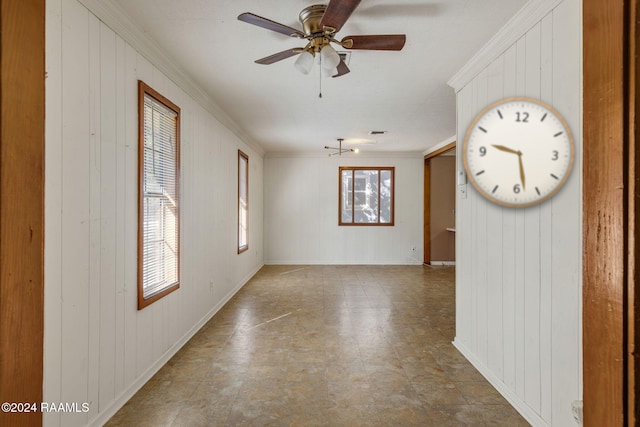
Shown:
**9:28**
